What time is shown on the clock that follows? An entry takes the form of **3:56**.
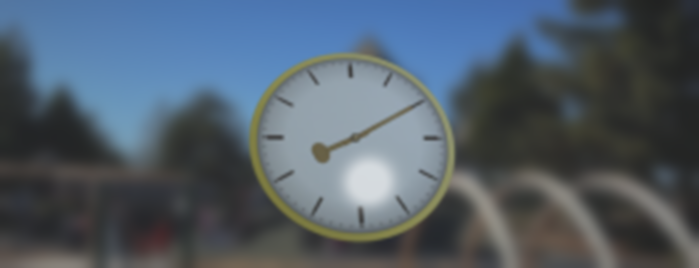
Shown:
**8:10**
